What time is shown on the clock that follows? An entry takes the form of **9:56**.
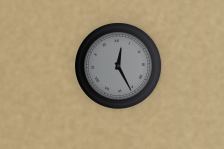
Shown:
**12:26**
